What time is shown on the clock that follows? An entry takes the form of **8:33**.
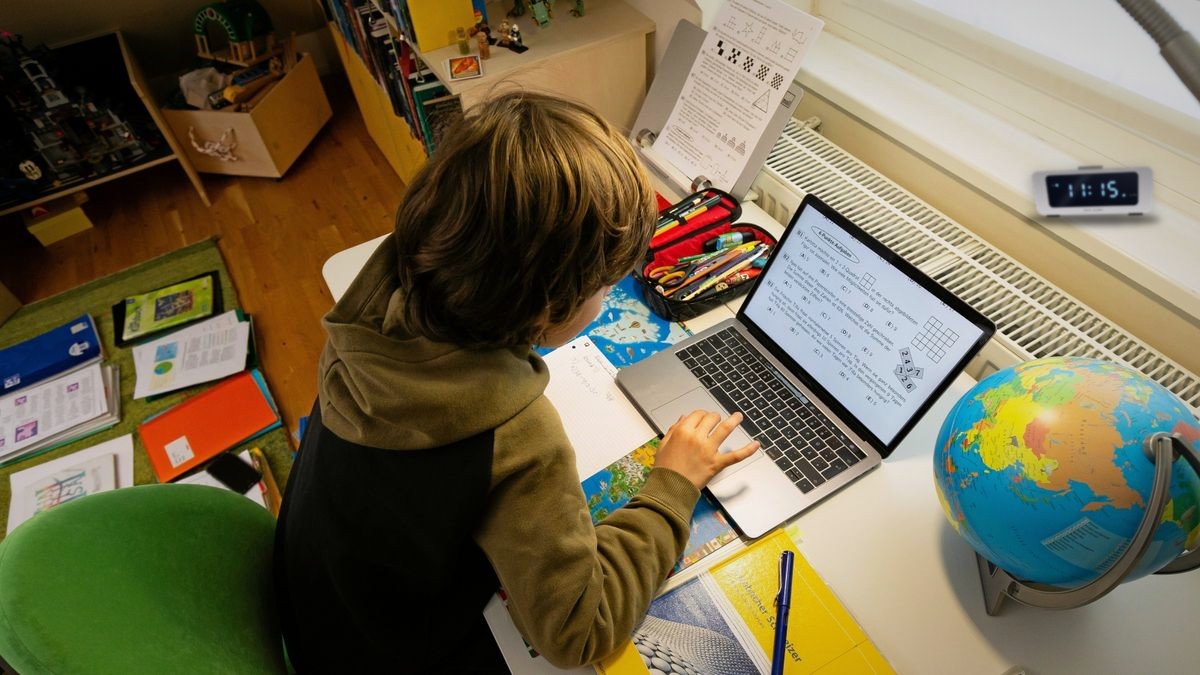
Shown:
**11:15**
